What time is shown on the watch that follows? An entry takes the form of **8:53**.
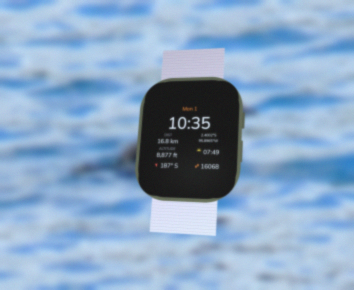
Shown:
**10:35**
